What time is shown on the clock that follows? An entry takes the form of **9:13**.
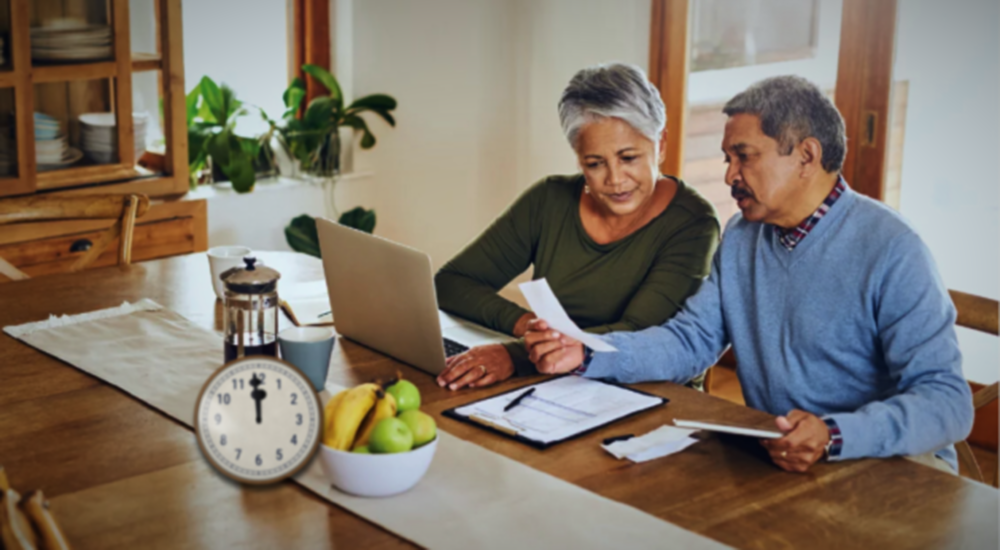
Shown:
**11:59**
